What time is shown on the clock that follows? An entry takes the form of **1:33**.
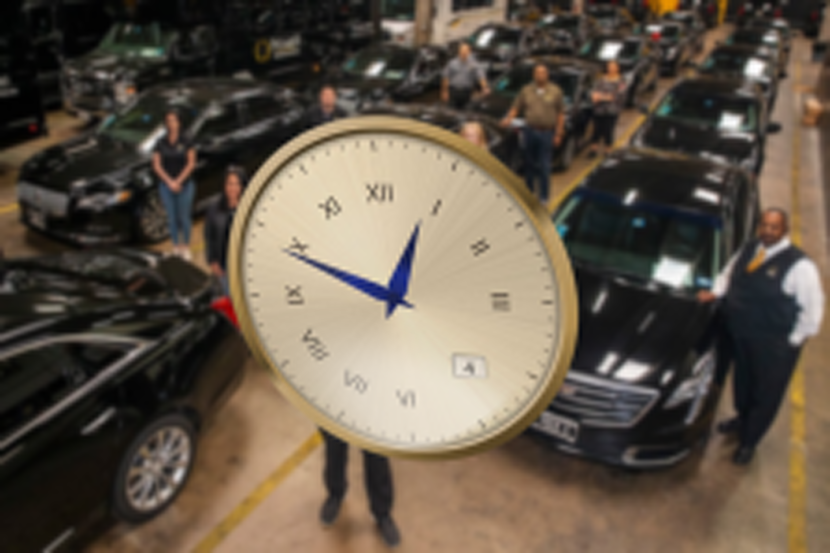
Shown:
**12:49**
